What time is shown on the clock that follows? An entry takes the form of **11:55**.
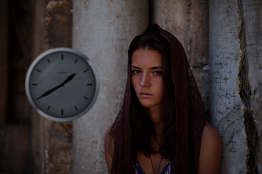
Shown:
**1:40**
